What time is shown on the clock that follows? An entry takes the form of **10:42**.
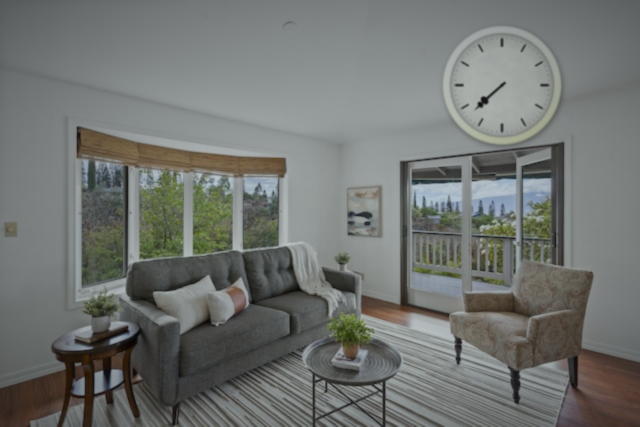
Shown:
**7:38**
